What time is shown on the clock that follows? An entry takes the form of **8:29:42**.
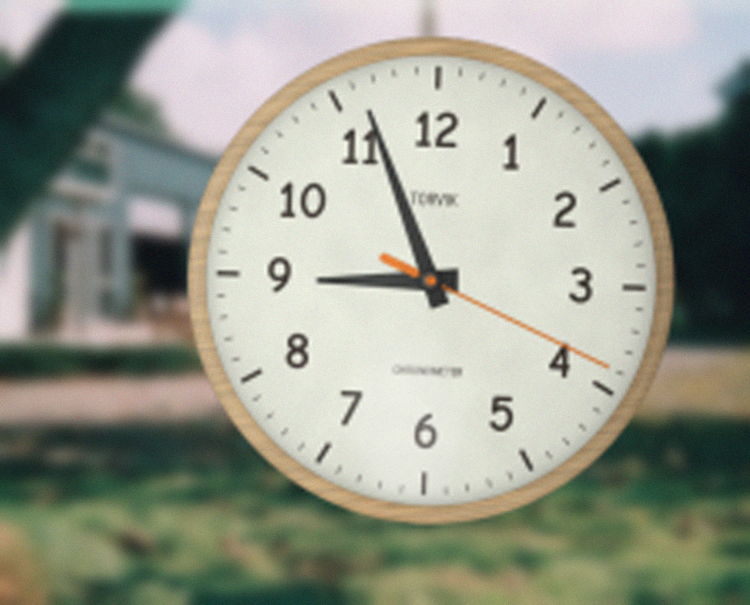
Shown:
**8:56:19**
